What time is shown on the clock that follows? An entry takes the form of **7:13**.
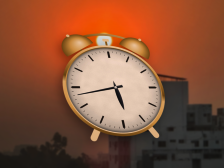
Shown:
**5:43**
